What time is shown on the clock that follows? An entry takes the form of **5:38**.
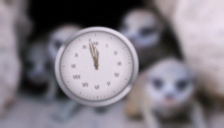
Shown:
**11:58**
